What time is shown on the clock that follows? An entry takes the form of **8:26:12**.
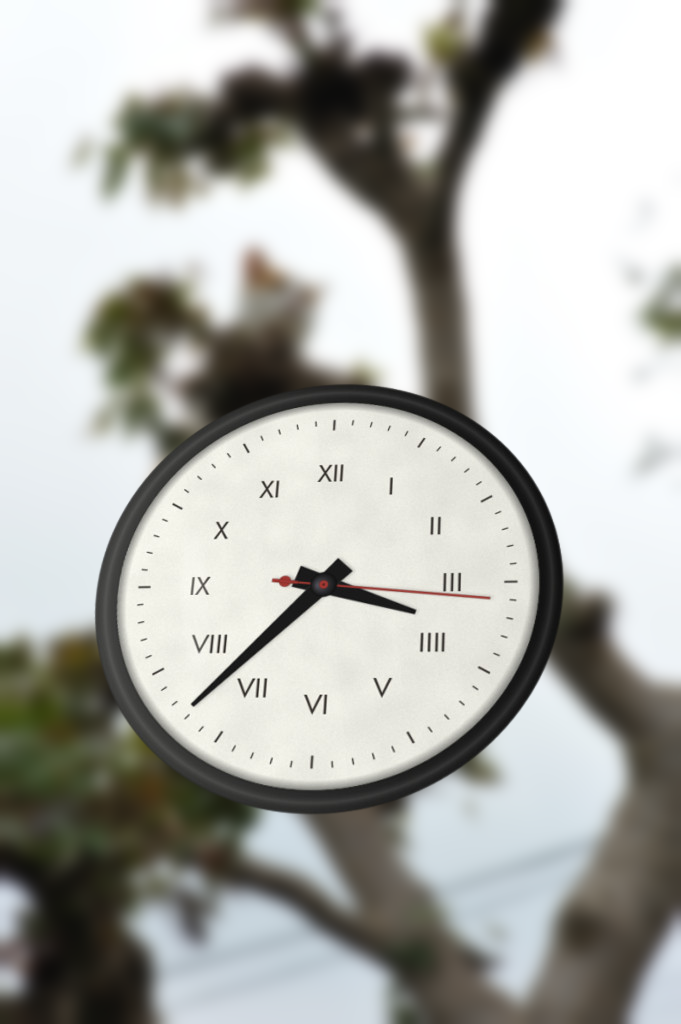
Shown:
**3:37:16**
